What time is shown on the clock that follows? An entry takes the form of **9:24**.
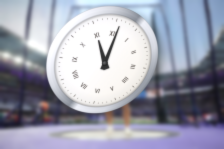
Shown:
**11:01**
